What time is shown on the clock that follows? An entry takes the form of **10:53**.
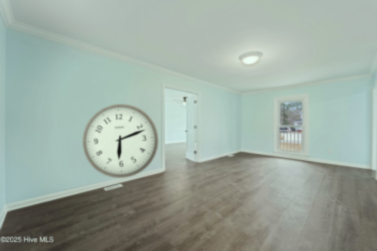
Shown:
**6:12**
